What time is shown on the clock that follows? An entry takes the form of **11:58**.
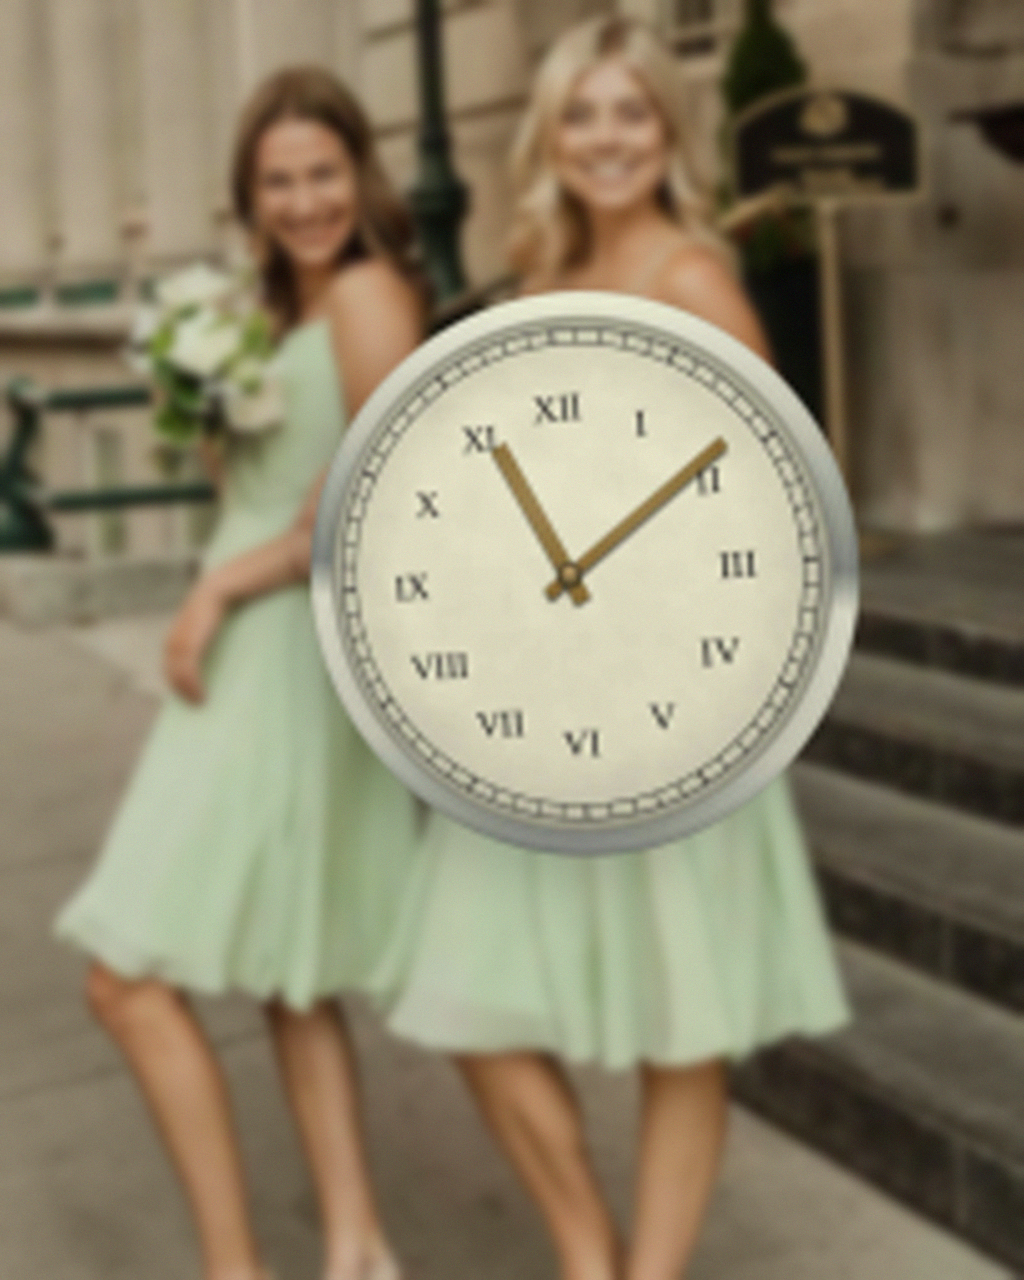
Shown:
**11:09**
